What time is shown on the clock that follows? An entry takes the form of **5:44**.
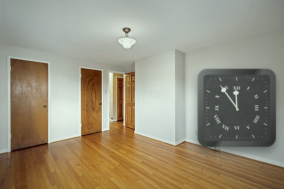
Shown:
**11:54**
